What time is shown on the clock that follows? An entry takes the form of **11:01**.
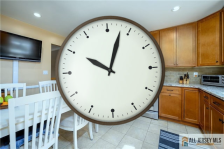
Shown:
**10:03**
